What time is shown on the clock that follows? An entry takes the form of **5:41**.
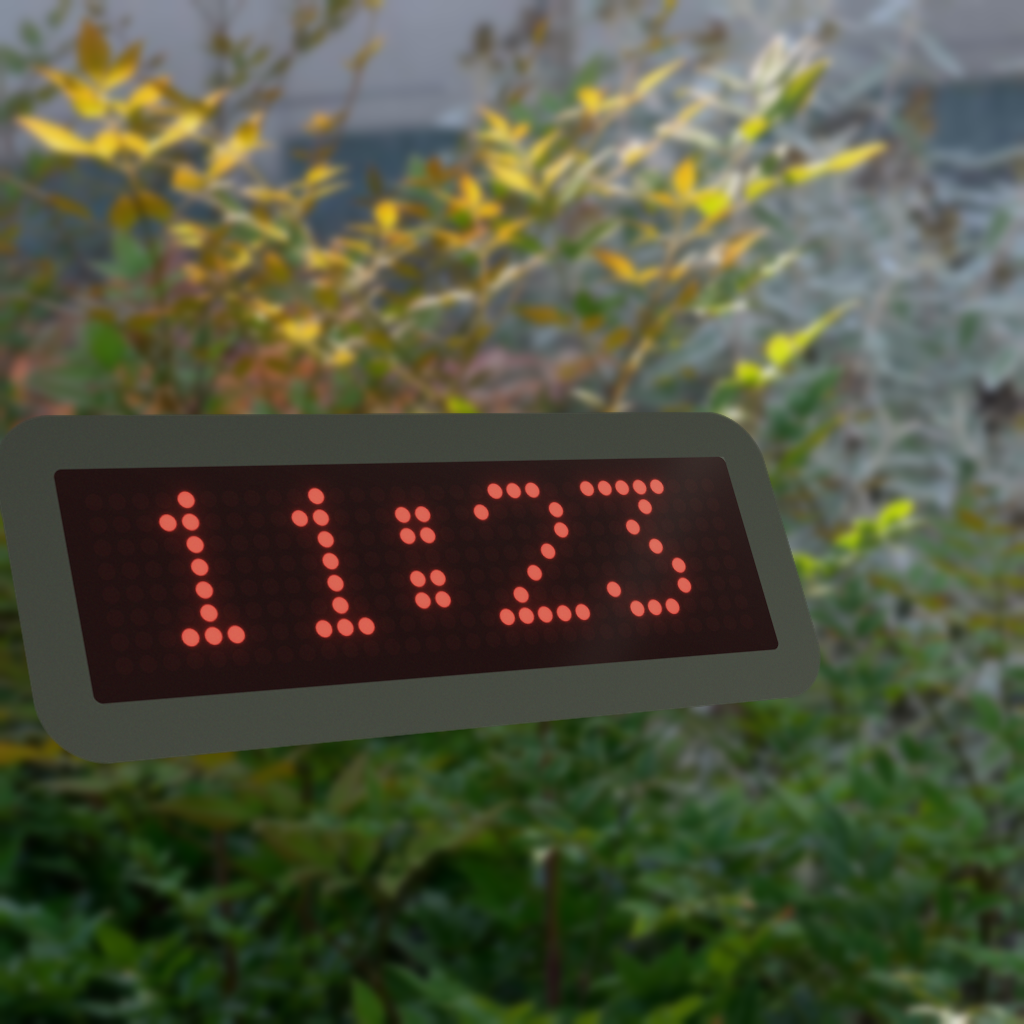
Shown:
**11:23**
